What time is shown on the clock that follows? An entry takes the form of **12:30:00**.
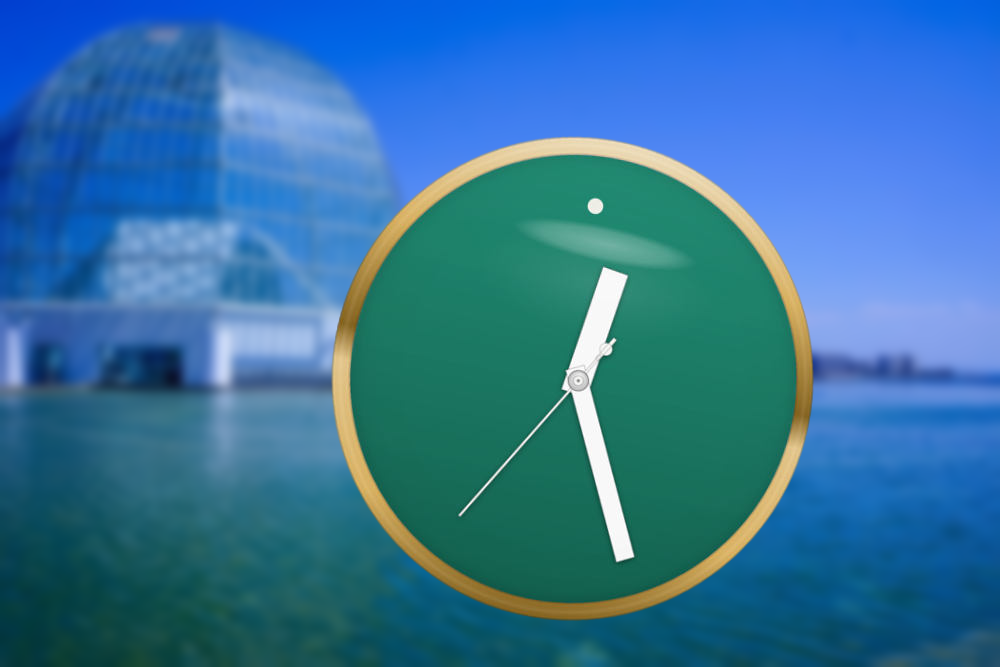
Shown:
**12:26:36**
